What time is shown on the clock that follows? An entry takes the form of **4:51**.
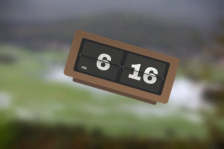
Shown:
**6:16**
